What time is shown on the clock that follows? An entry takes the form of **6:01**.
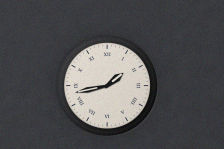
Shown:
**1:43**
